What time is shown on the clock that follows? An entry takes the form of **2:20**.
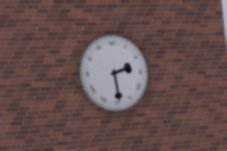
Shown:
**2:29**
